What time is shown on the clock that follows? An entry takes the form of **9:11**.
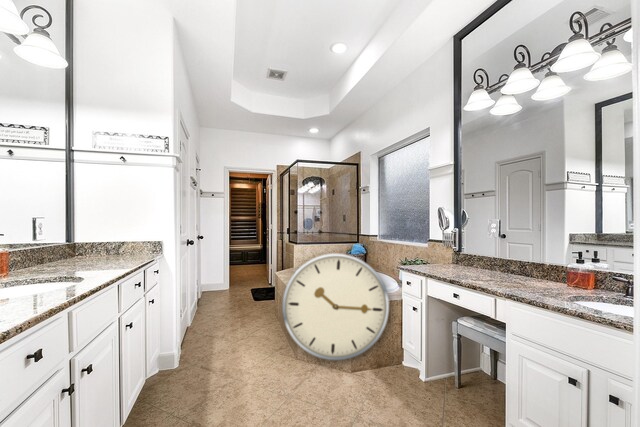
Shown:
**10:15**
